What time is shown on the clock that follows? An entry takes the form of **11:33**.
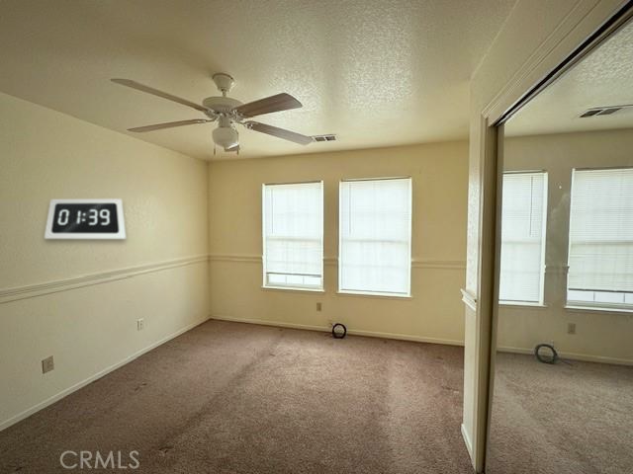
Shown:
**1:39**
